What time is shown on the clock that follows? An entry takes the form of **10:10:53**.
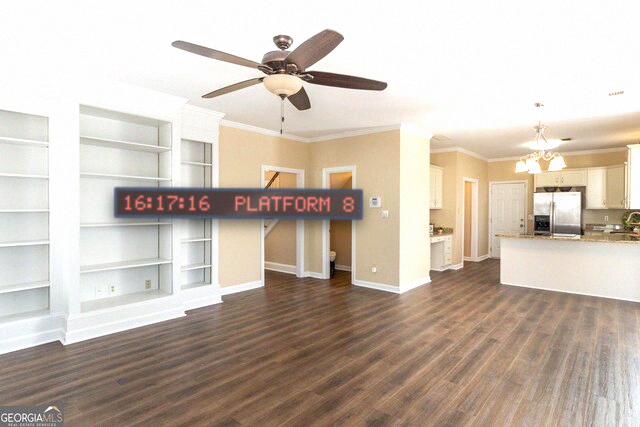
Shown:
**16:17:16**
